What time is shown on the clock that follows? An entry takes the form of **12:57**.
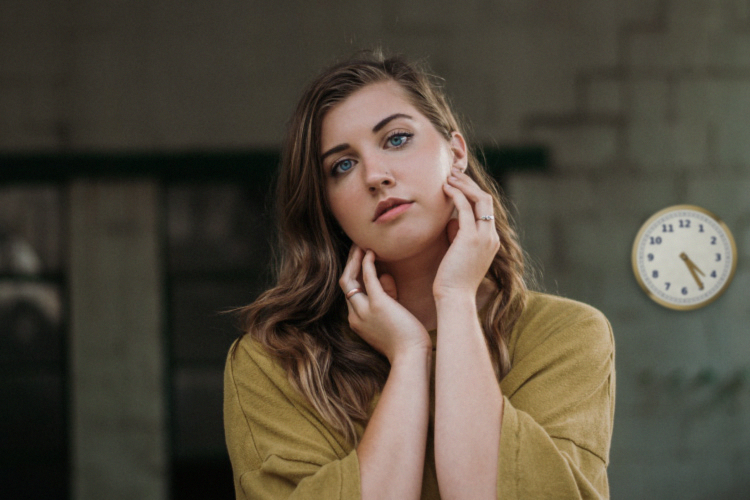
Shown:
**4:25**
